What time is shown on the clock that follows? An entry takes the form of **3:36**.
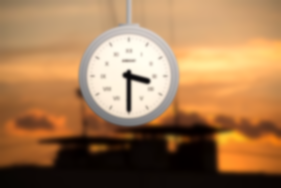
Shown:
**3:30**
